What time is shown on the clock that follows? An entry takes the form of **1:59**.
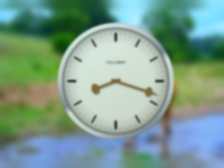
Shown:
**8:18**
